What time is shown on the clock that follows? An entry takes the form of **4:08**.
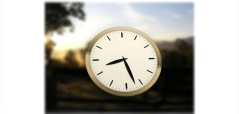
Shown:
**8:27**
